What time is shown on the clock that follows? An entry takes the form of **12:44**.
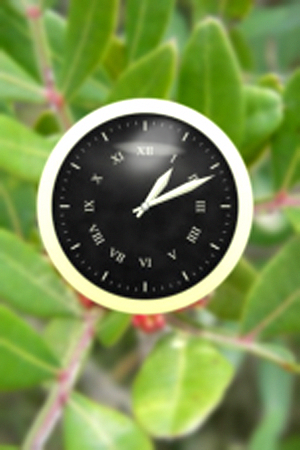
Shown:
**1:11**
